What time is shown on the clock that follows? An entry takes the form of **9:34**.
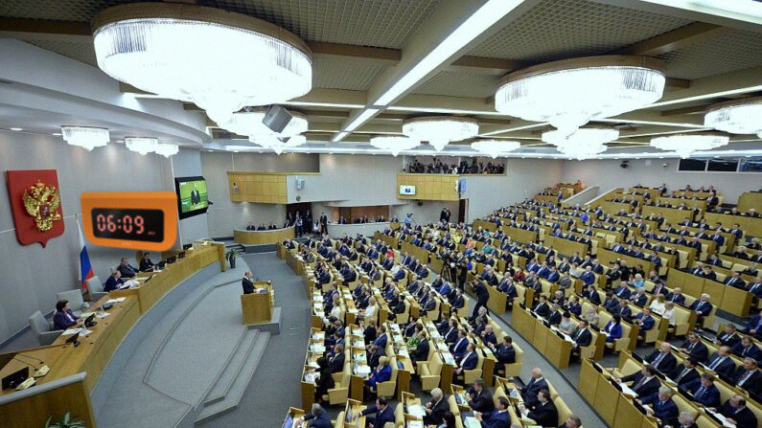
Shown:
**6:09**
